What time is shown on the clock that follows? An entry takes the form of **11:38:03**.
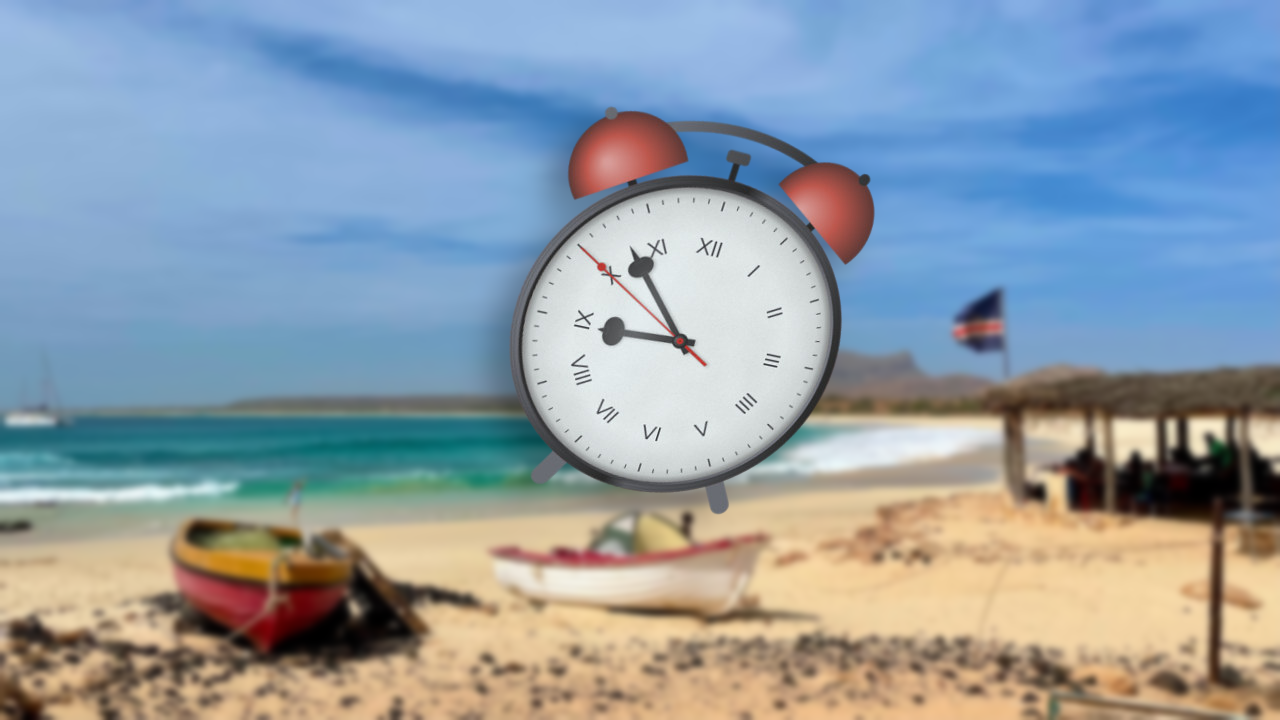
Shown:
**8:52:50**
